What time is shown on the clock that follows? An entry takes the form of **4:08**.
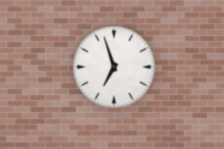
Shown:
**6:57**
